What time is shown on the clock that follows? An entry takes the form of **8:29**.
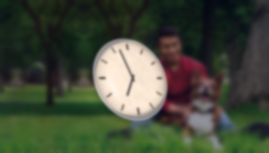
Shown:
**6:57**
